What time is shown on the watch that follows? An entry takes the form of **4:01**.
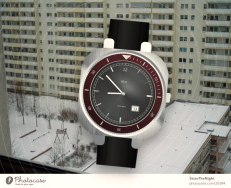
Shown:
**8:52**
